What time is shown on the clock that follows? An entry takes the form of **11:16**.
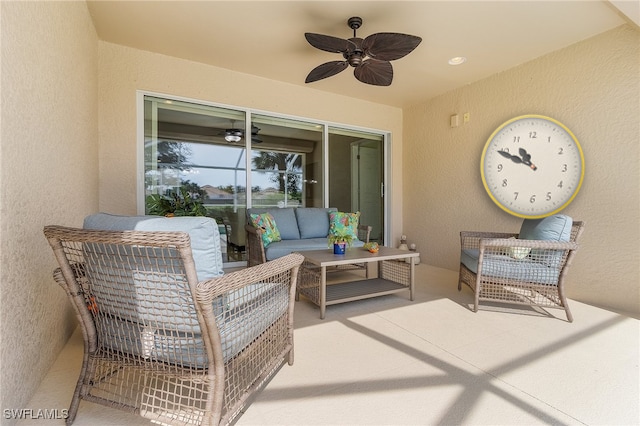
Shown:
**10:49**
